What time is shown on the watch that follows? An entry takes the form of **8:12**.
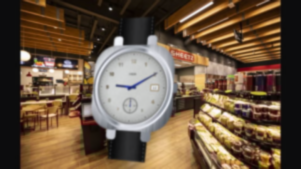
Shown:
**9:10**
